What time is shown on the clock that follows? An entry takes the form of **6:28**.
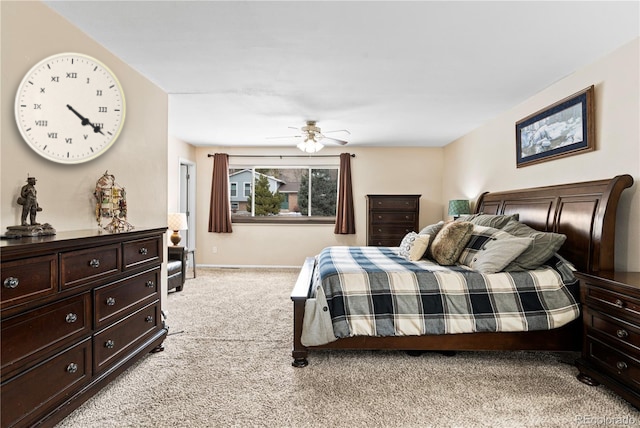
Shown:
**4:21**
